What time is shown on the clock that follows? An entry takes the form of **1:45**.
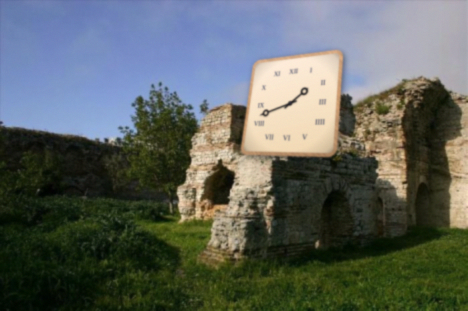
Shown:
**1:42**
